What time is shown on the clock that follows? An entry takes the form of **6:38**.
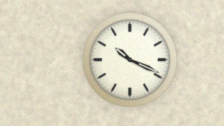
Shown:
**10:19**
